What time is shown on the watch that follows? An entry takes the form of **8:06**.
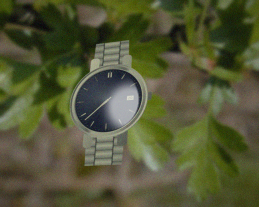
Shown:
**7:38**
